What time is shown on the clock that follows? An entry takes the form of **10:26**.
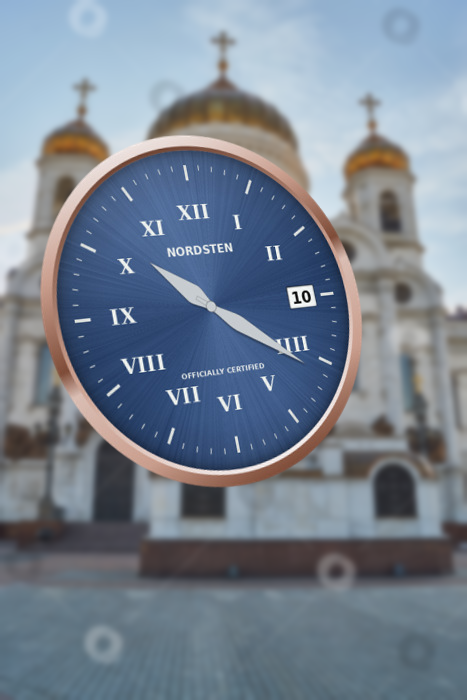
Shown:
**10:21**
